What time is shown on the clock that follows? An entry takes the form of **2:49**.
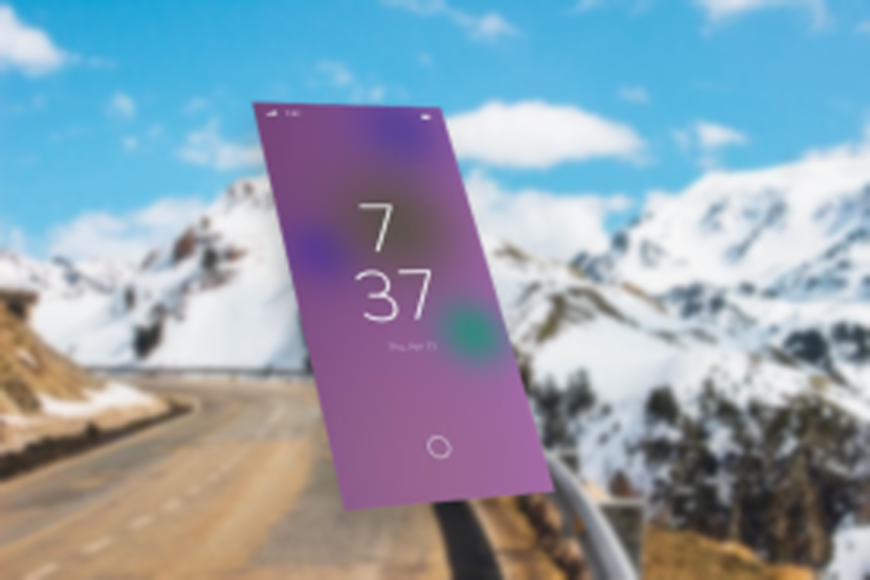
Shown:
**7:37**
